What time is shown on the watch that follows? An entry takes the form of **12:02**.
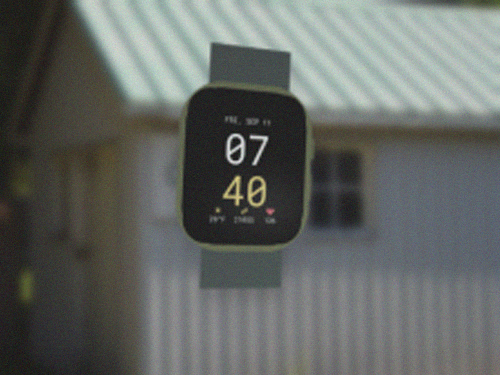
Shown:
**7:40**
